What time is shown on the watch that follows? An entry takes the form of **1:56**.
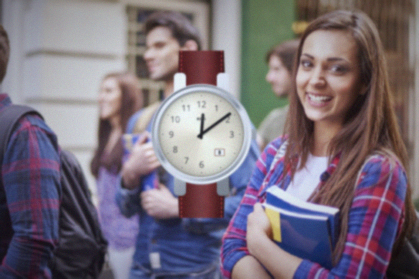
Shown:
**12:09**
